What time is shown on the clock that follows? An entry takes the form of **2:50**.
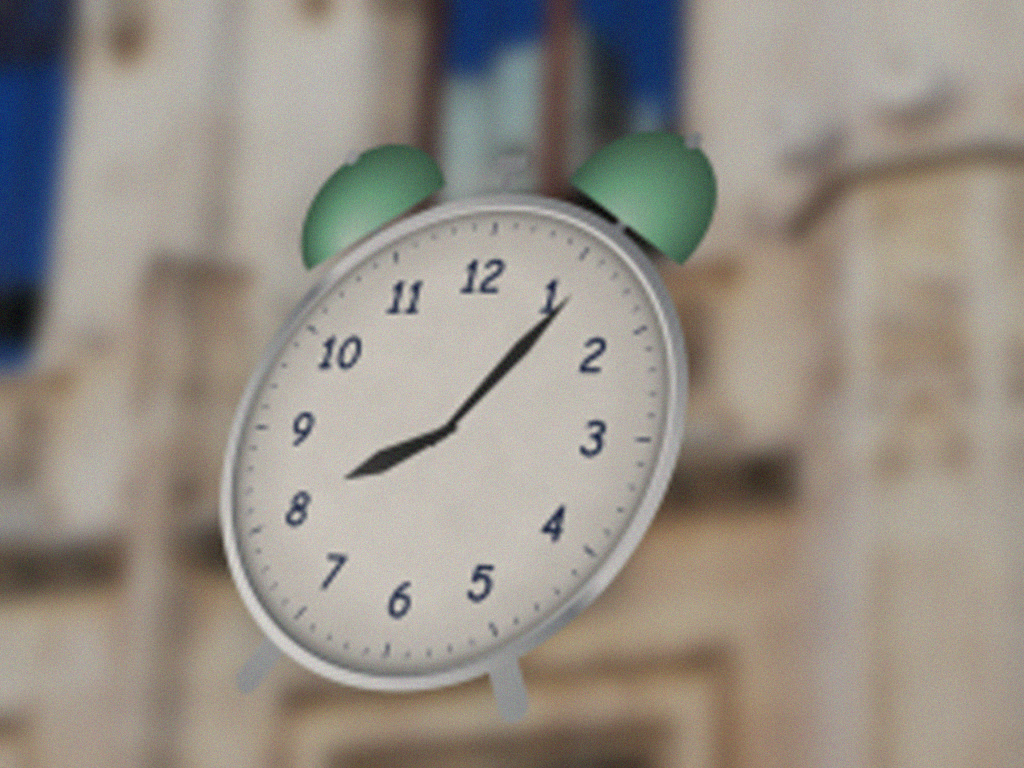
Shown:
**8:06**
